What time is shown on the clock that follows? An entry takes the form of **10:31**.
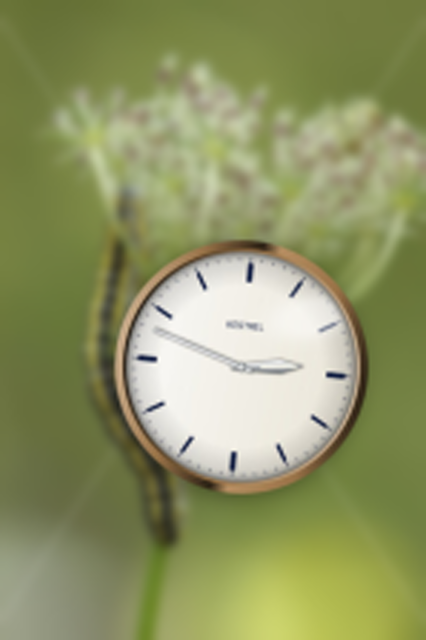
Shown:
**2:48**
